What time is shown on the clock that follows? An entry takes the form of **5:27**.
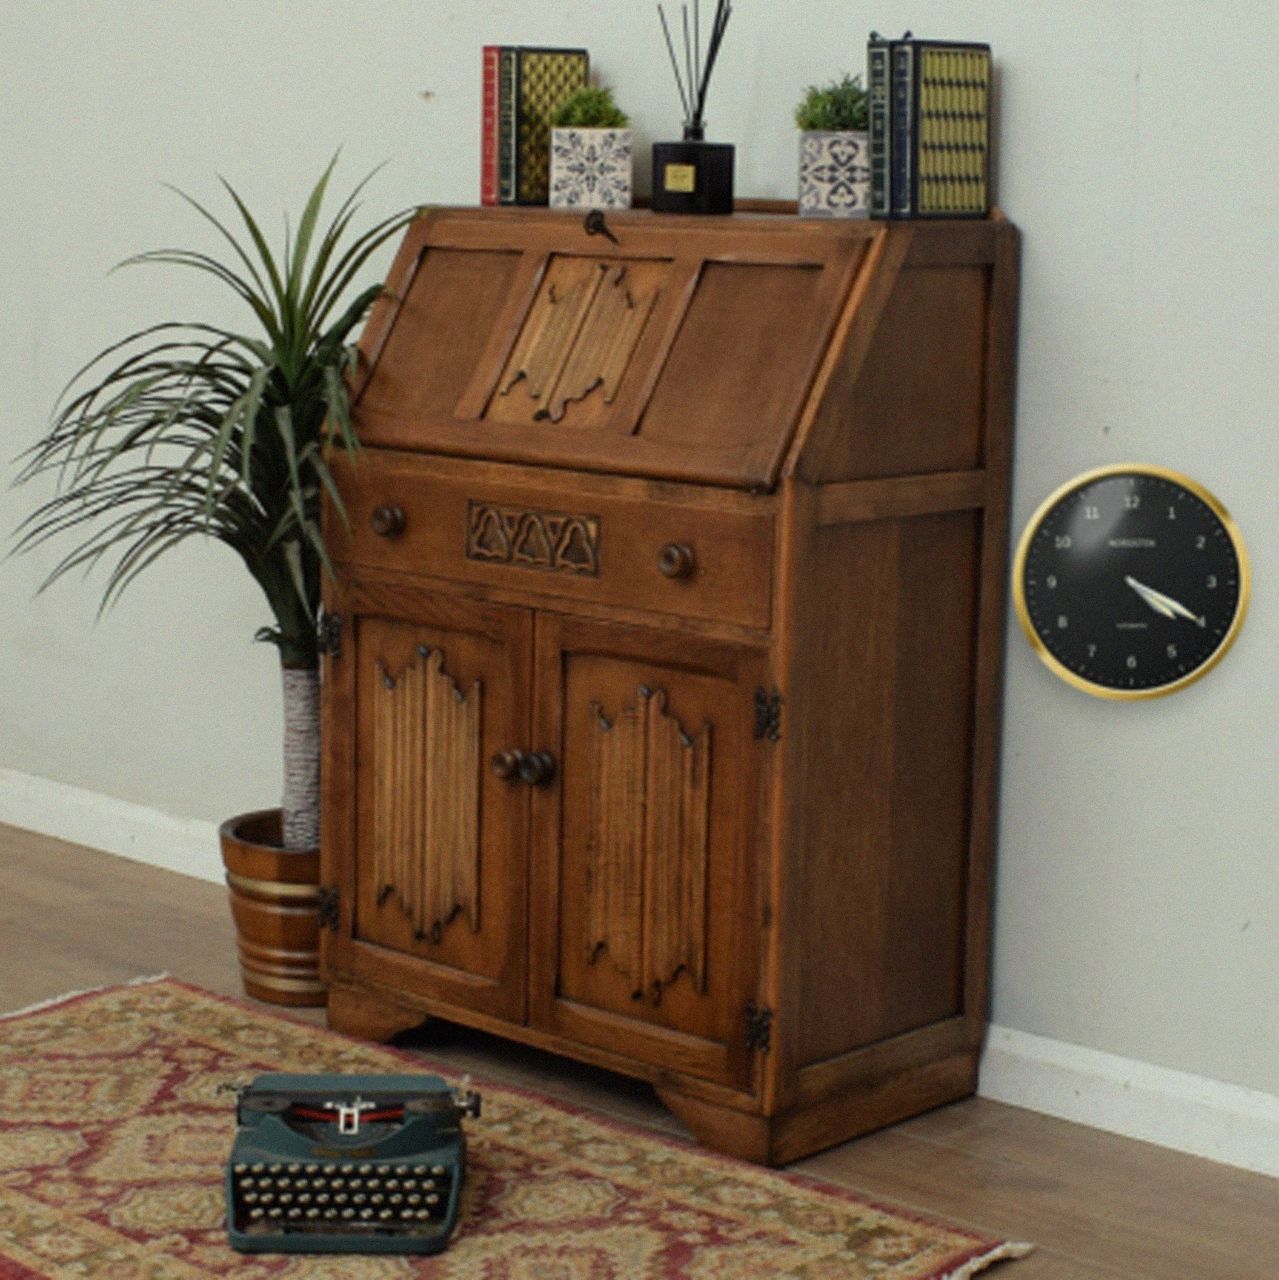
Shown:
**4:20**
